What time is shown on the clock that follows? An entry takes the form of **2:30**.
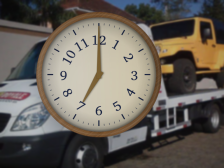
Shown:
**7:00**
